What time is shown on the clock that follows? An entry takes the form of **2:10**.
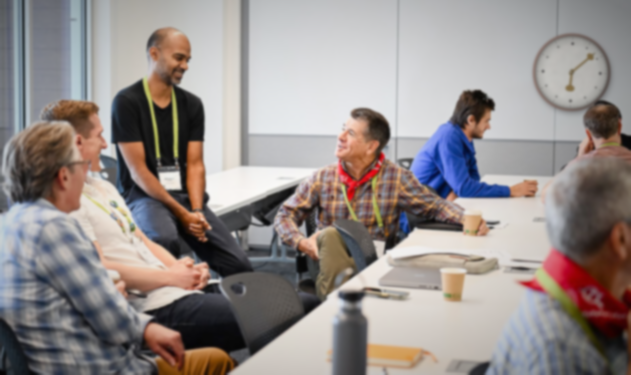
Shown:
**6:08**
